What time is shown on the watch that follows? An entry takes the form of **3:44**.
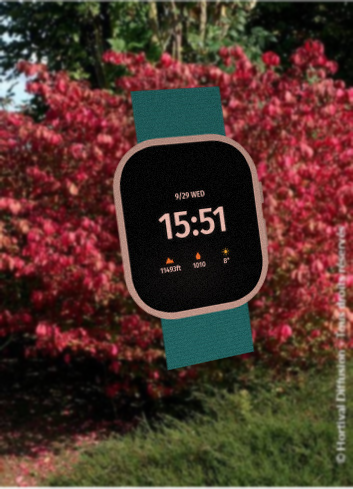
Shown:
**15:51**
